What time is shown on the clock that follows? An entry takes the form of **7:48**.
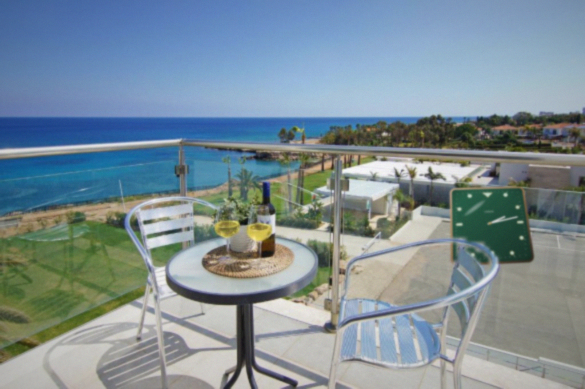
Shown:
**2:13**
